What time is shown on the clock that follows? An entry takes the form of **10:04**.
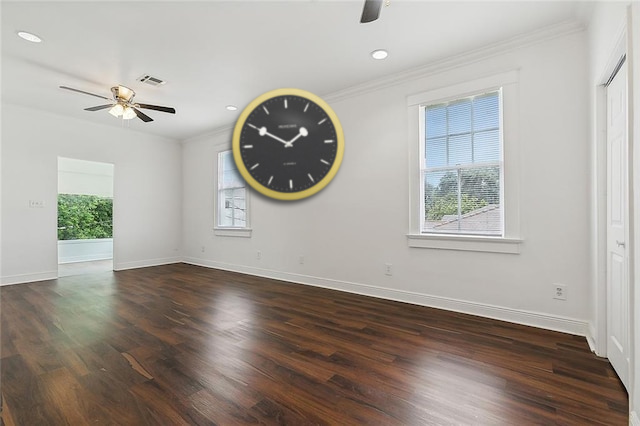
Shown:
**1:50**
